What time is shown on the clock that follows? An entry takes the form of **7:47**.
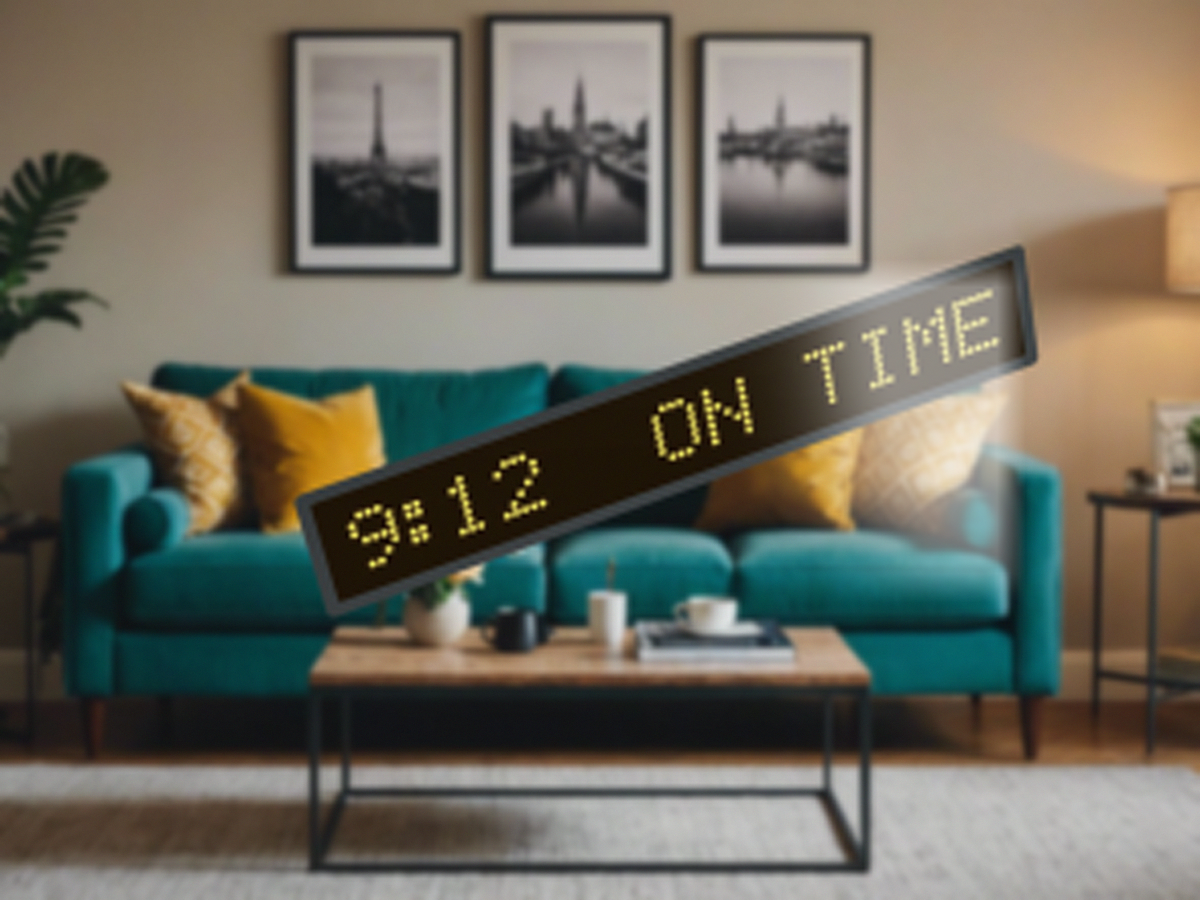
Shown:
**9:12**
